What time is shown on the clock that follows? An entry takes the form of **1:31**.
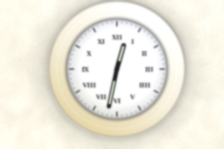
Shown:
**12:32**
